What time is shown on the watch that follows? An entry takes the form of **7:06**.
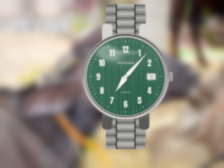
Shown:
**7:07**
